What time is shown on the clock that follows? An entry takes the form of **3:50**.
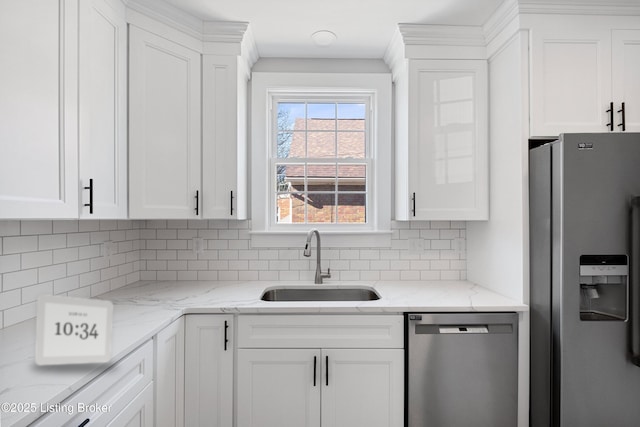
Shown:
**10:34**
